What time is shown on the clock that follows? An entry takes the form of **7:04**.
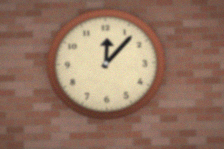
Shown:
**12:07**
